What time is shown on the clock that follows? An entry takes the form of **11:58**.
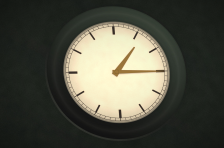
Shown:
**1:15**
